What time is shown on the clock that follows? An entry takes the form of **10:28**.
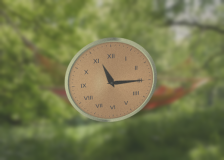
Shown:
**11:15**
